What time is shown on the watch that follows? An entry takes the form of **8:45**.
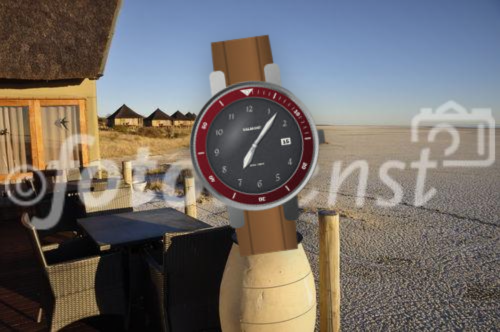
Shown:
**7:07**
